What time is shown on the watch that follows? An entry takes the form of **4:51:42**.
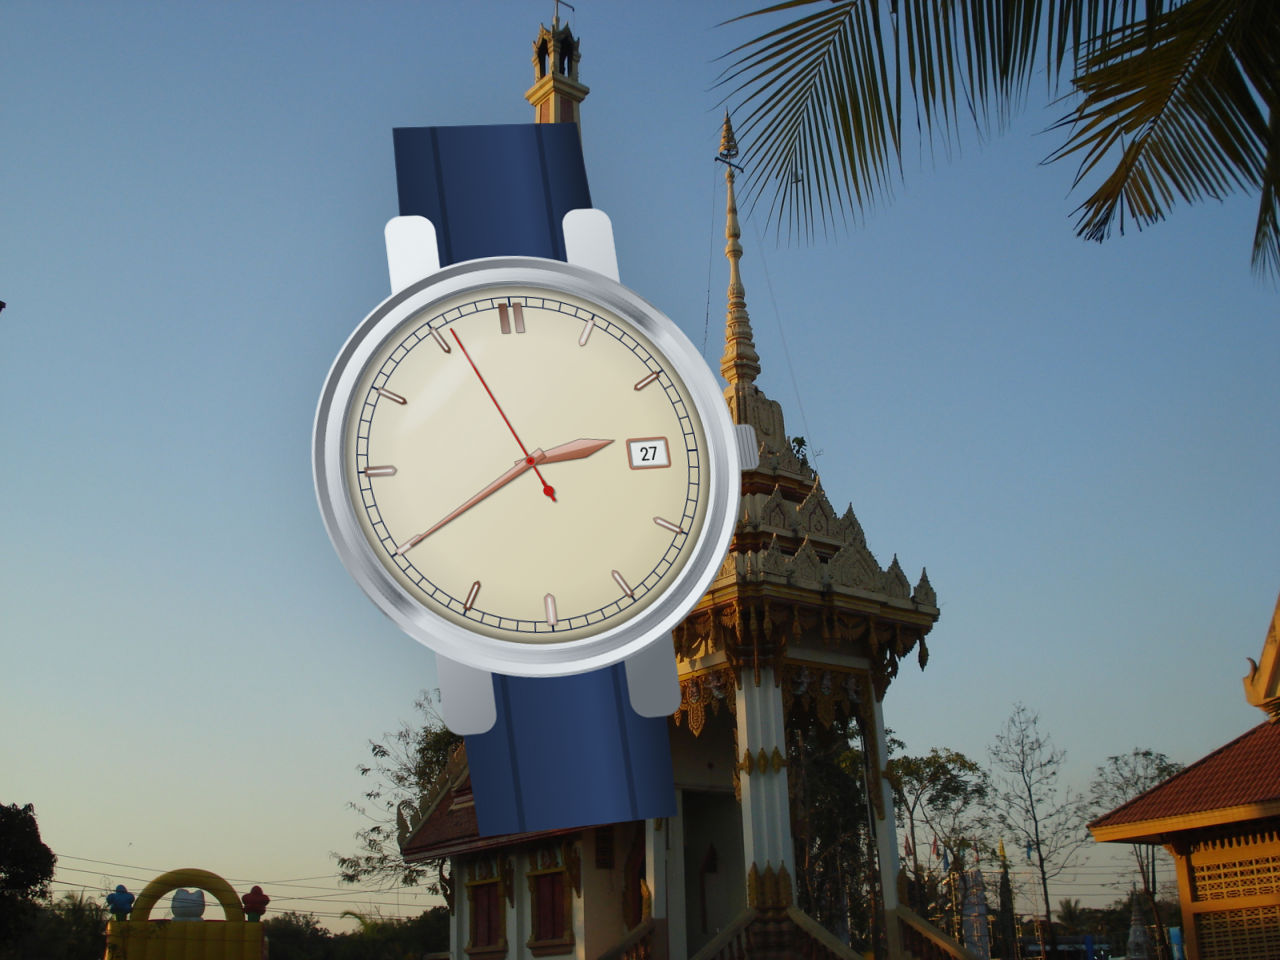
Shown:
**2:39:56**
